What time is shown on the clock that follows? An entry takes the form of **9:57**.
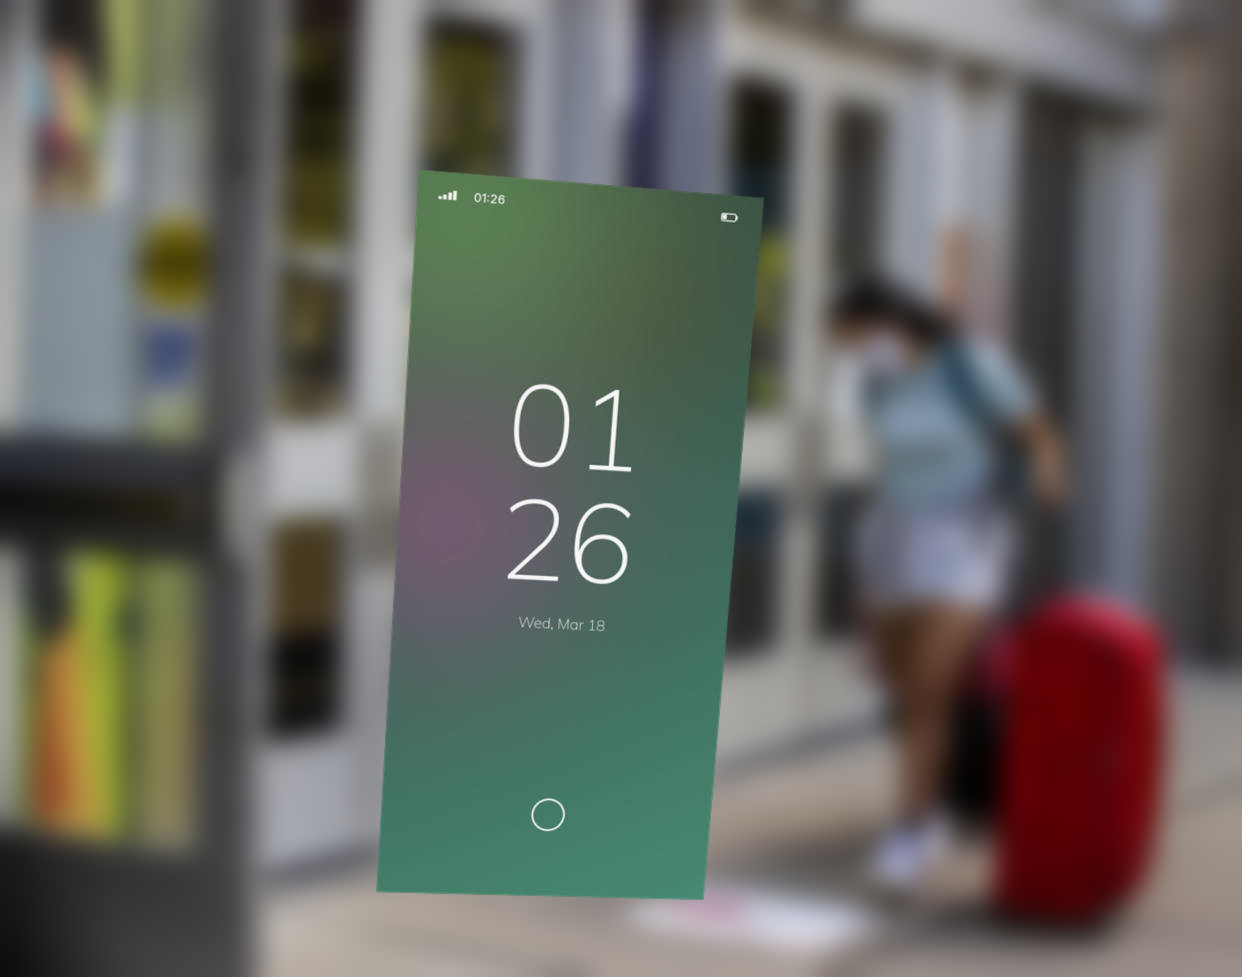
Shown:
**1:26**
